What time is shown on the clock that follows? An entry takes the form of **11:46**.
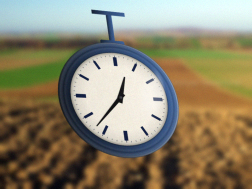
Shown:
**12:37**
